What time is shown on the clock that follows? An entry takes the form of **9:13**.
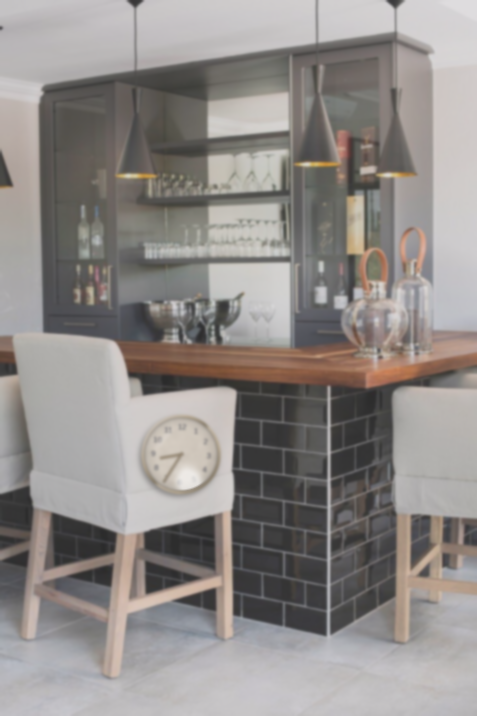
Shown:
**8:35**
